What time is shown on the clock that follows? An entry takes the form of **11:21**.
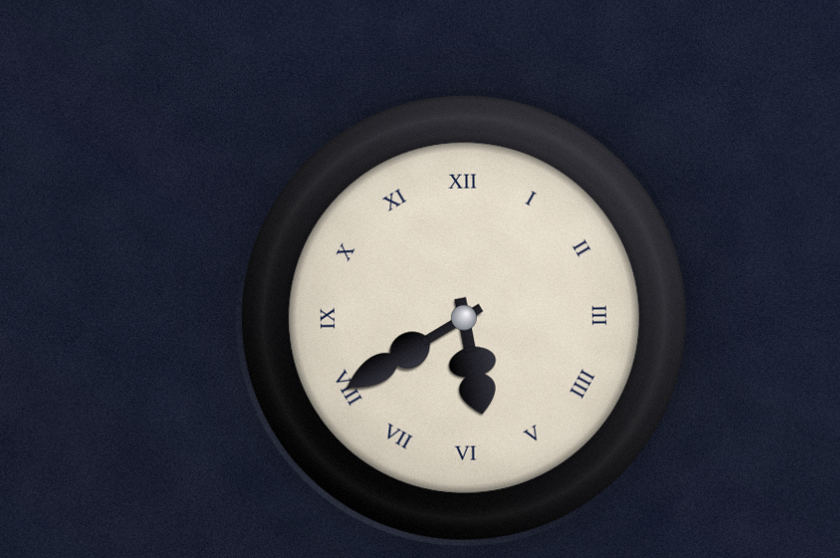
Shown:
**5:40**
